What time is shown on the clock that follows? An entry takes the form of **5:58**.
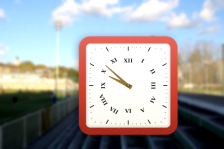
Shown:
**9:52**
